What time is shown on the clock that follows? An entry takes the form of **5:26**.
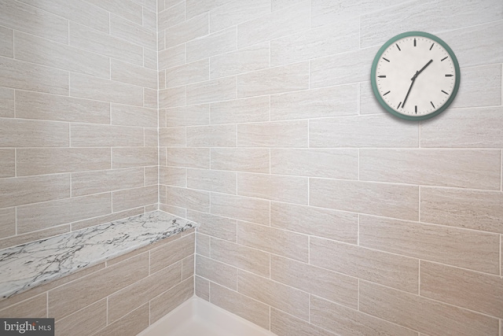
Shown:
**1:34**
